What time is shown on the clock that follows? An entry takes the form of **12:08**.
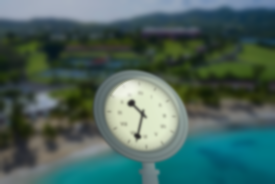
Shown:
**10:33**
